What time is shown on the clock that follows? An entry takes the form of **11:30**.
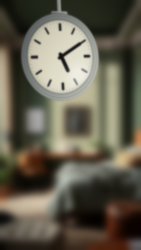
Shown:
**5:10**
